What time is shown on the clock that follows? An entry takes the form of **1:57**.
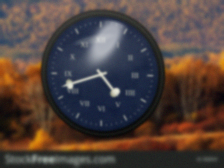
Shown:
**4:42**
